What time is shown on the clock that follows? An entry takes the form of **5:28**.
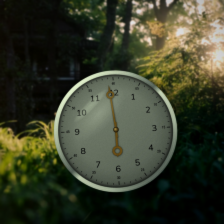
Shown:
**5:59**
